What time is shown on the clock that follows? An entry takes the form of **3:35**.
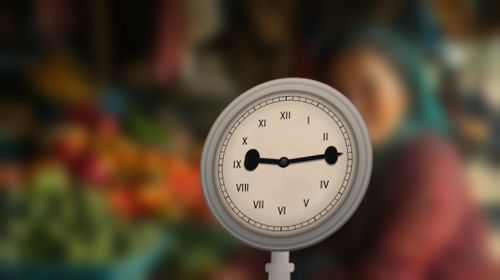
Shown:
**9:14**
